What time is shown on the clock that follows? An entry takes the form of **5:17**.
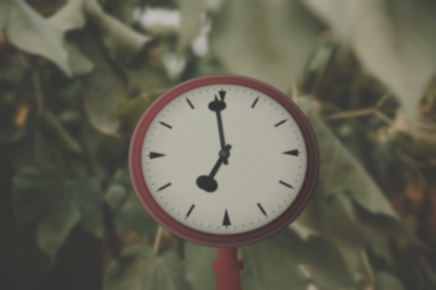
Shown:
**6:59**
